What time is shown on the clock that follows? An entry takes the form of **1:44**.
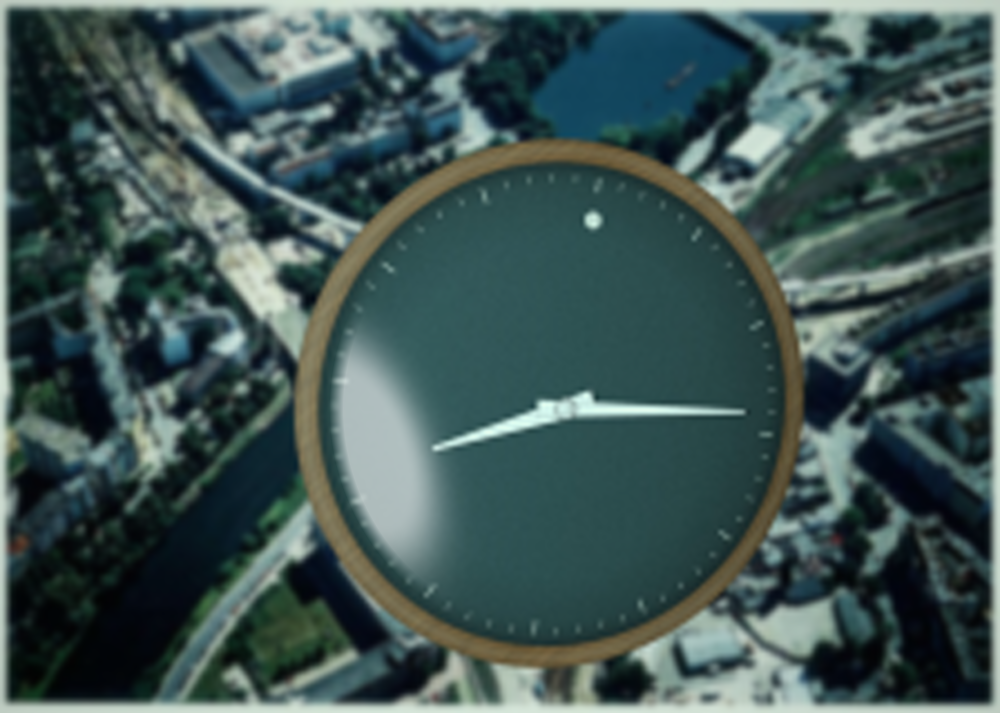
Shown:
**8:14**
